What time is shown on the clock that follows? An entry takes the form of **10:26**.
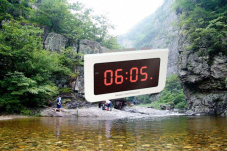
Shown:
**6:05**
